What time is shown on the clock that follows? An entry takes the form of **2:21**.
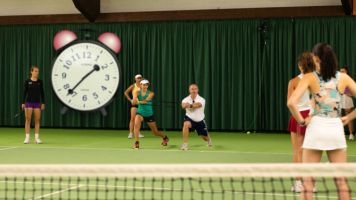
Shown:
**1:37**
